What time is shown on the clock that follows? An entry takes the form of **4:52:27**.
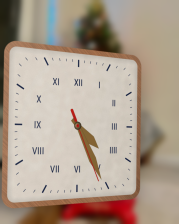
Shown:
**4:25:26**
